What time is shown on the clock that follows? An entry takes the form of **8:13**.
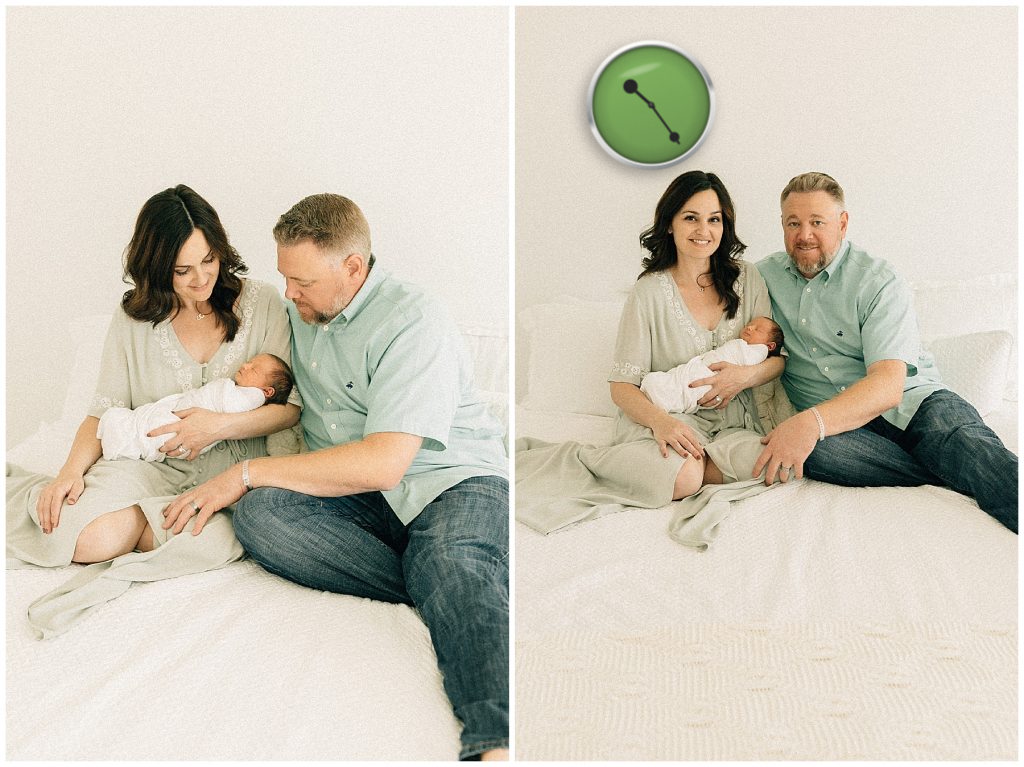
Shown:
**10:24**
